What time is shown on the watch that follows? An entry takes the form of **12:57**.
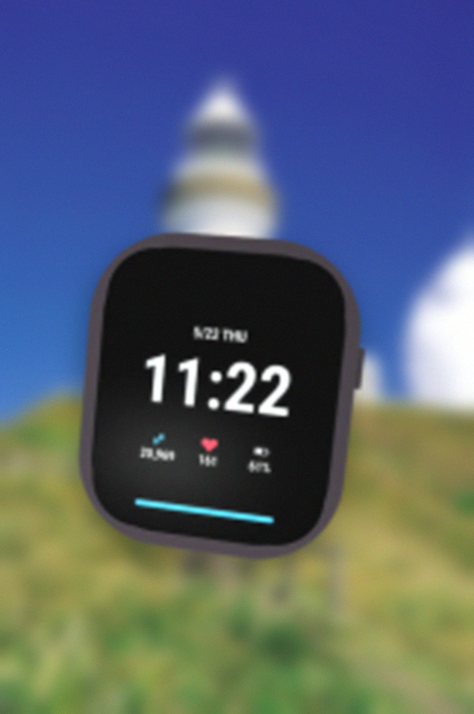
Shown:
**11:22**
